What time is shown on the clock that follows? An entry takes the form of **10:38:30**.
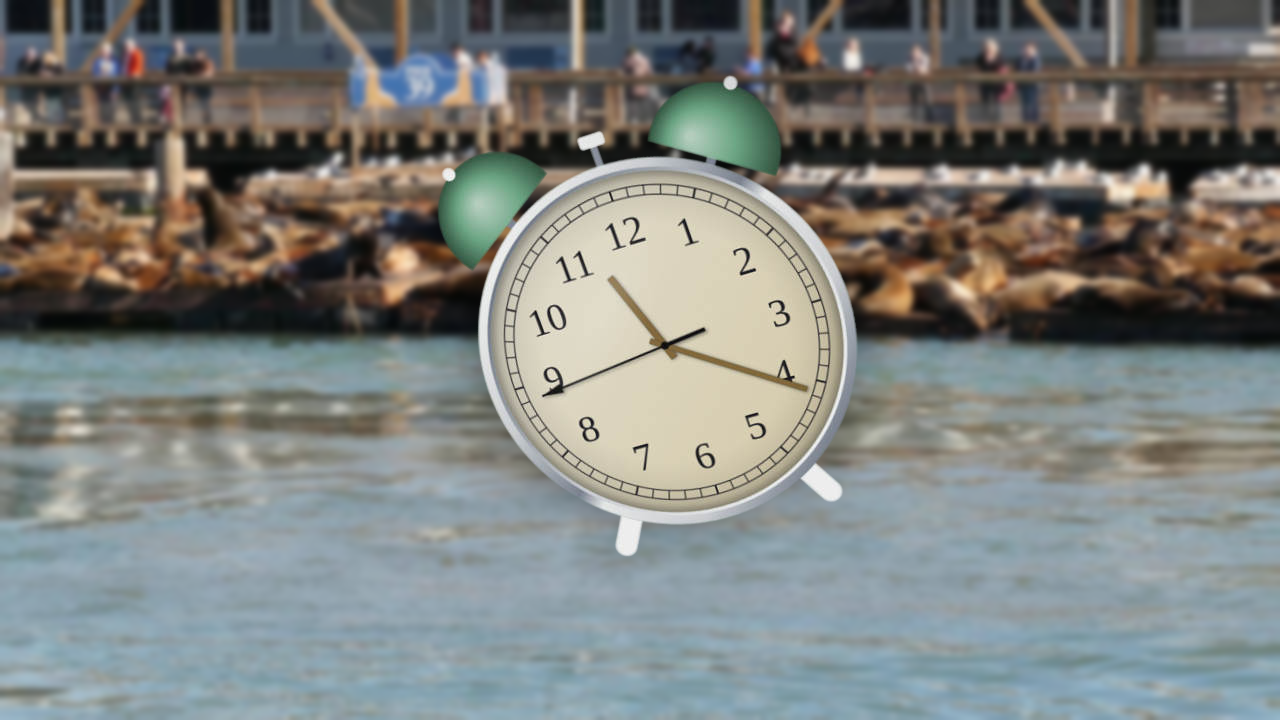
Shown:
**11:20:44**
